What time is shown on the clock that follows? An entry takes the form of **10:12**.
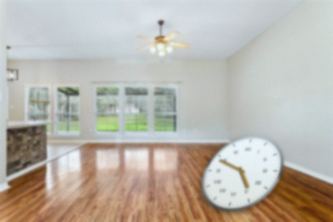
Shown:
**4:49**
